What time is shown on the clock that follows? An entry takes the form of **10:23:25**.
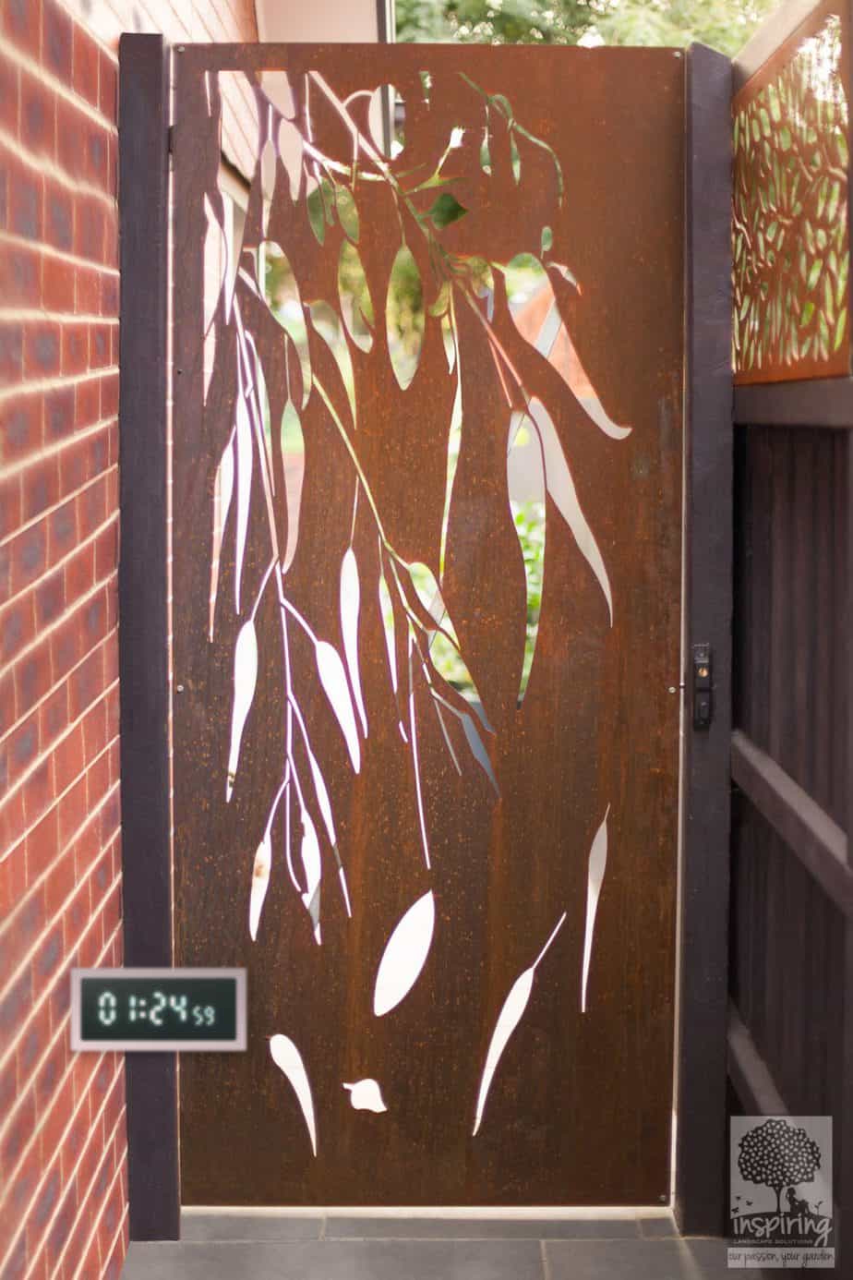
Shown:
**1:24:59**
